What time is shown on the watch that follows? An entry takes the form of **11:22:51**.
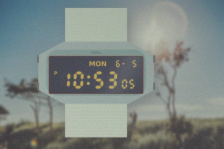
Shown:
**10:53:05**
